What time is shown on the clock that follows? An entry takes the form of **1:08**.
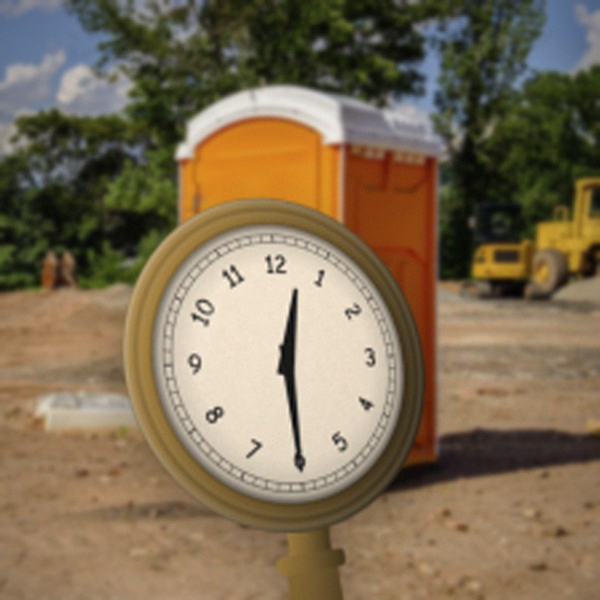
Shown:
**12:30**
